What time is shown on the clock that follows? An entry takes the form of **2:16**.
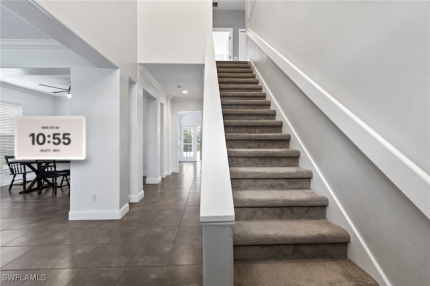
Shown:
**10:55**
